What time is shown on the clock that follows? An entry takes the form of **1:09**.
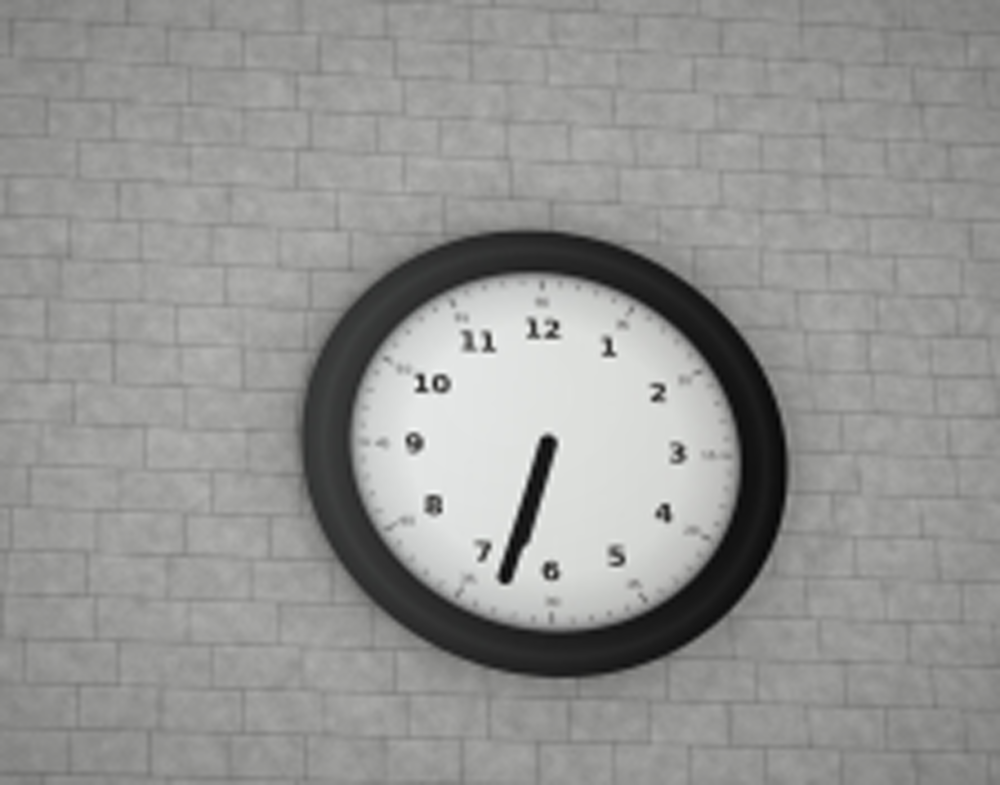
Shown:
**6:33**
